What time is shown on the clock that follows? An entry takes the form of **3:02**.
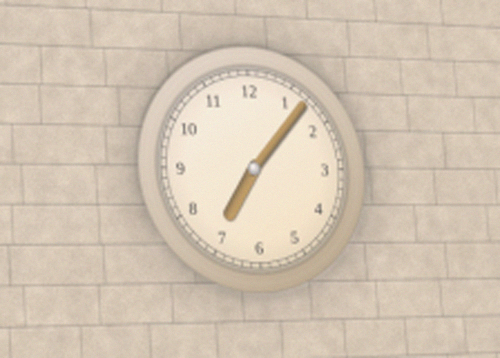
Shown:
**7:07**
